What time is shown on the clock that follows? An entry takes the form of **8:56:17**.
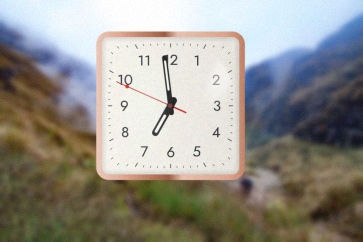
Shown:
**6:58:49**
